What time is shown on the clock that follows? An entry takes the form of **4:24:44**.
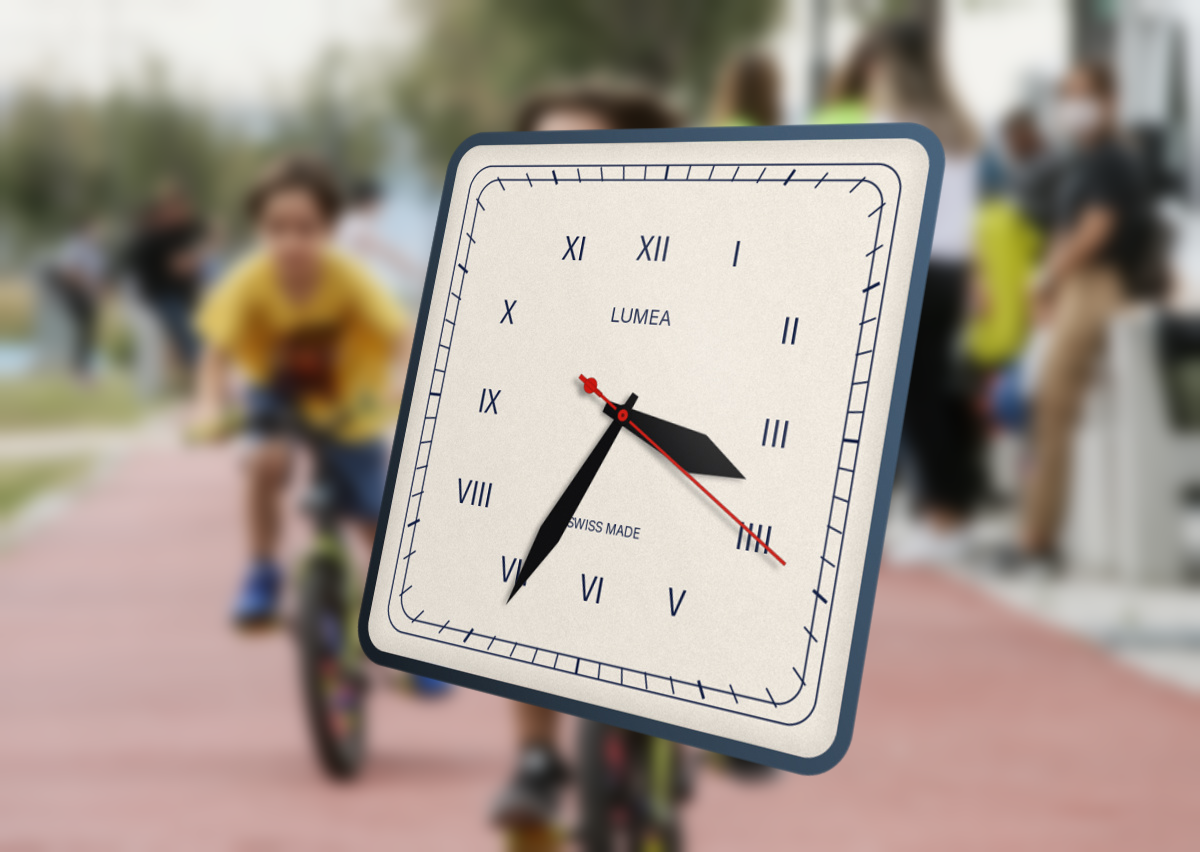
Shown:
**3:34:20**
